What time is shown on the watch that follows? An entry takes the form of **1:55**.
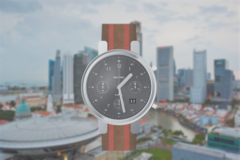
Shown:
**1:28**
